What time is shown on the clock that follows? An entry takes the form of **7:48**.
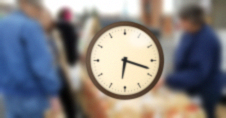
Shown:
**6:18**
